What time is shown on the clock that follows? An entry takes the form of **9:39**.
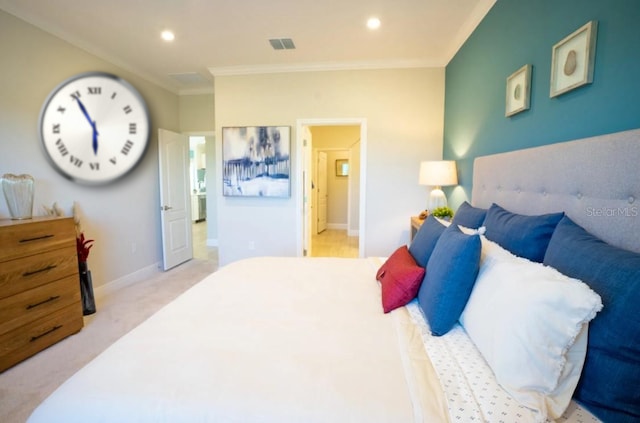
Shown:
**5:55**
